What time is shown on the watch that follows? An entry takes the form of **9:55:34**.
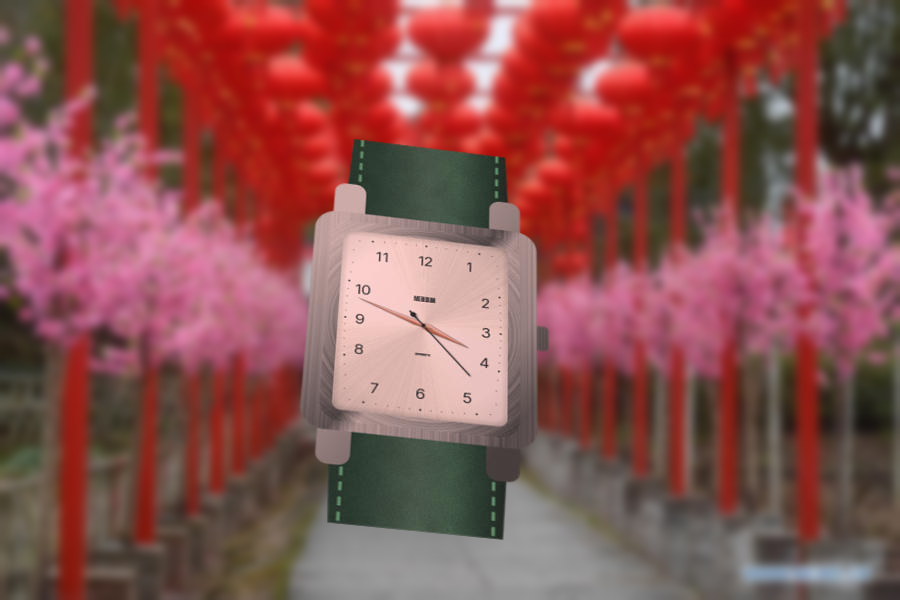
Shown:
**3:48:23**
